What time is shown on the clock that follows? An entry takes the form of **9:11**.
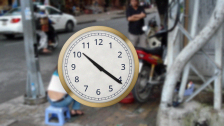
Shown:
**10:21**
